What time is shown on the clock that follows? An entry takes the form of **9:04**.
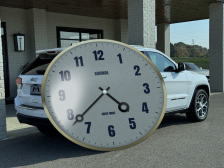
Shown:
**4:38**
